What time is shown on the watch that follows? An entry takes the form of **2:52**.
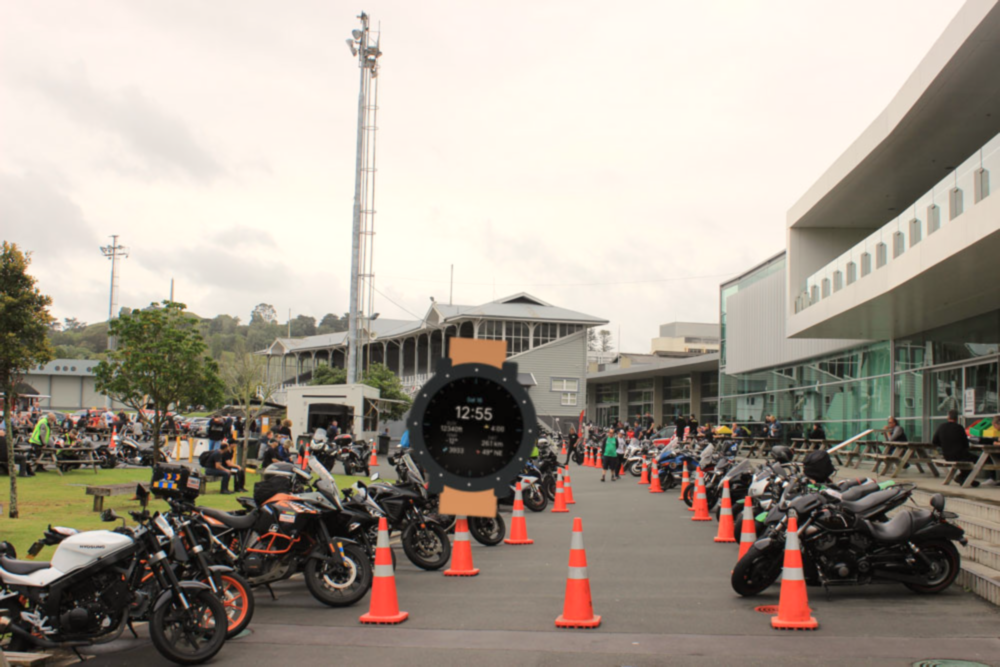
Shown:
**12:55**
